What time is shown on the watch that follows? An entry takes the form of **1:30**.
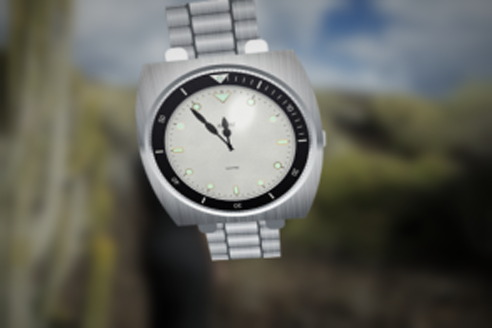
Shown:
**11:54**
